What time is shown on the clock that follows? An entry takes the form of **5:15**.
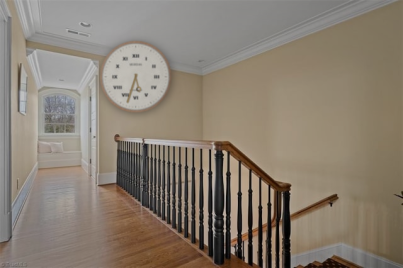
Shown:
**5:33**
